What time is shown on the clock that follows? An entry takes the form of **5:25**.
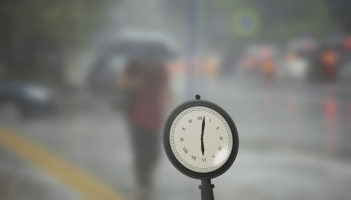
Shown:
**6:02**
